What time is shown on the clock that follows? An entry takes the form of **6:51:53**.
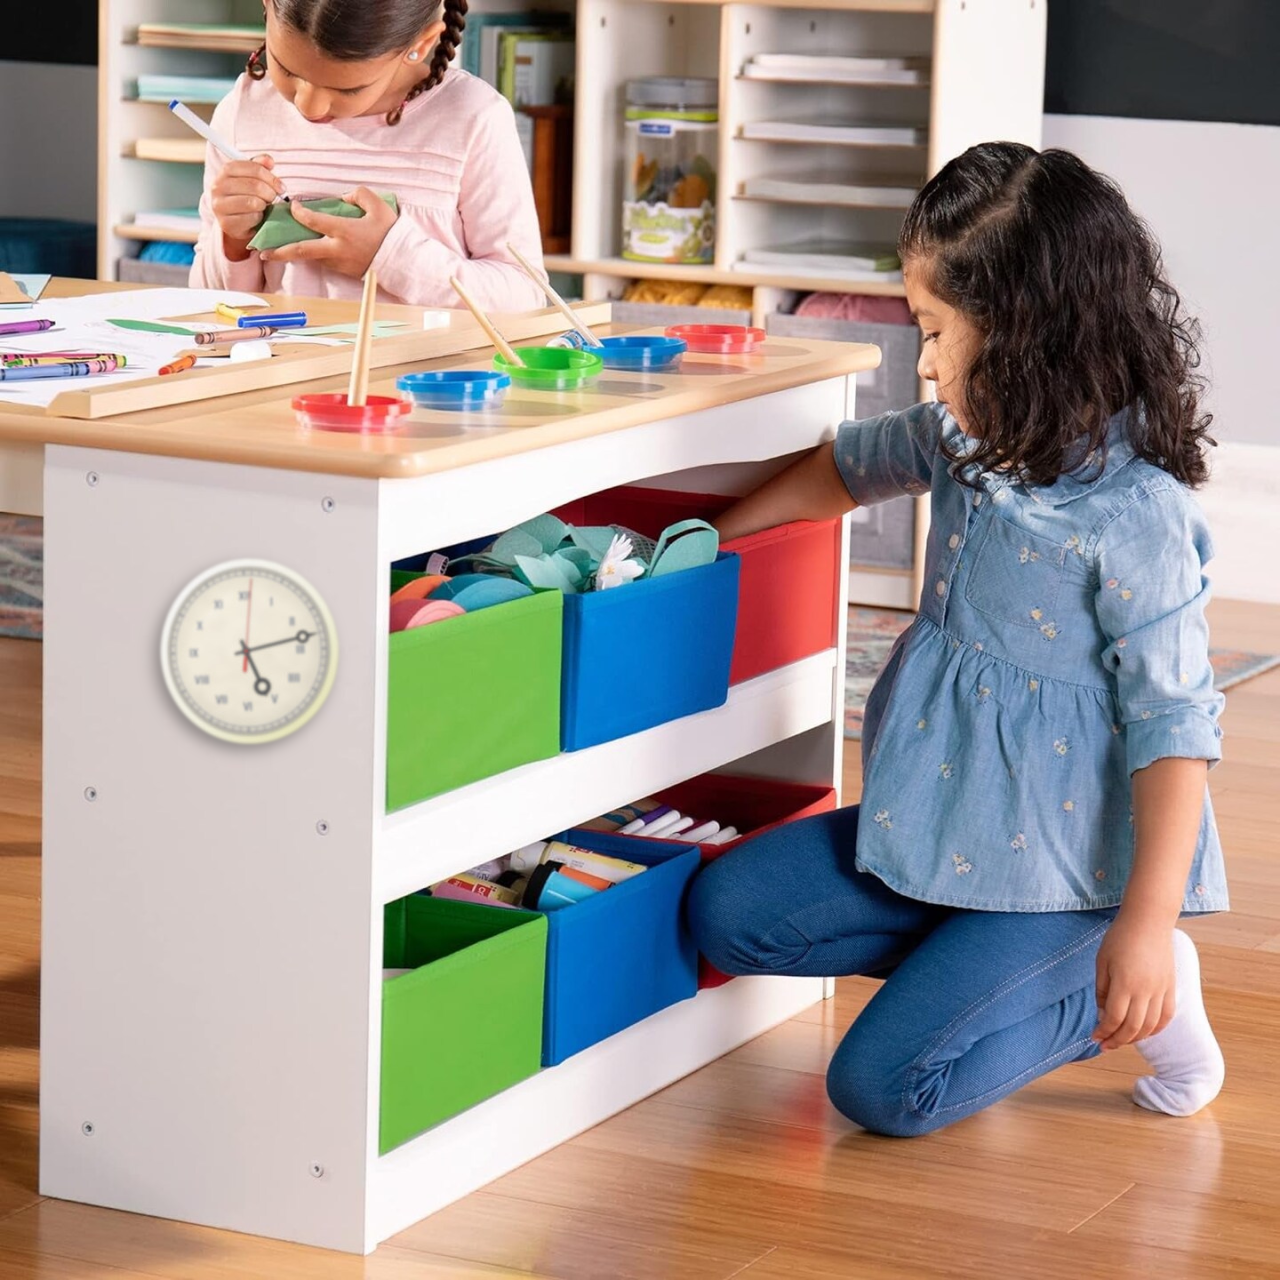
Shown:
**5:13:01**
